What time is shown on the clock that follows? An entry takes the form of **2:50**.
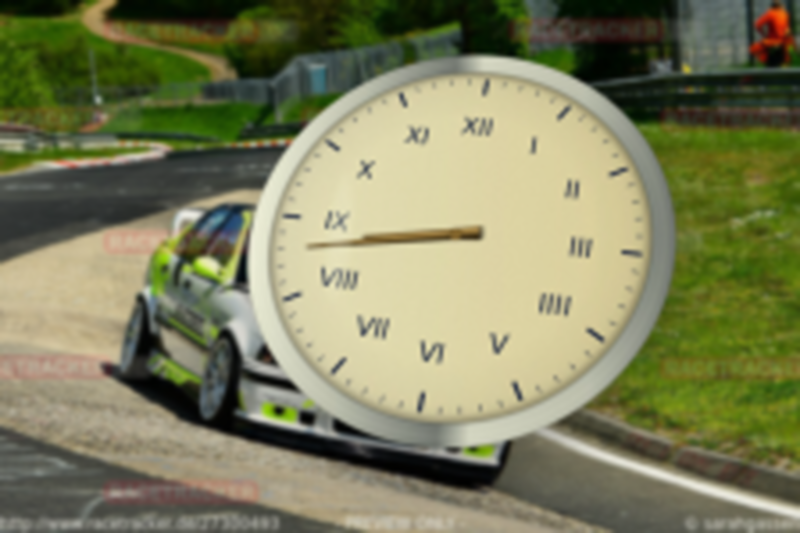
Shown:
**8:43**
